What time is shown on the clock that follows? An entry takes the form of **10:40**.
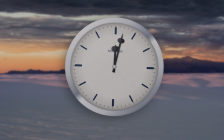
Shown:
**12:02**
